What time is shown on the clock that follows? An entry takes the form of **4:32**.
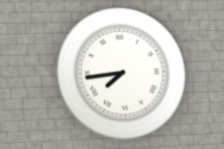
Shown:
**7:44**
